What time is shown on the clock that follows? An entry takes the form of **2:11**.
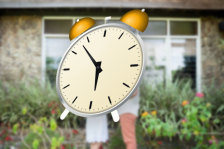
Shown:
**5:53**
